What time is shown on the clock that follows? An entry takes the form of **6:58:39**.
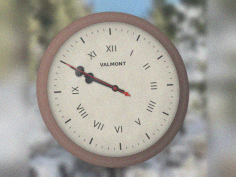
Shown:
**9:49:50**
